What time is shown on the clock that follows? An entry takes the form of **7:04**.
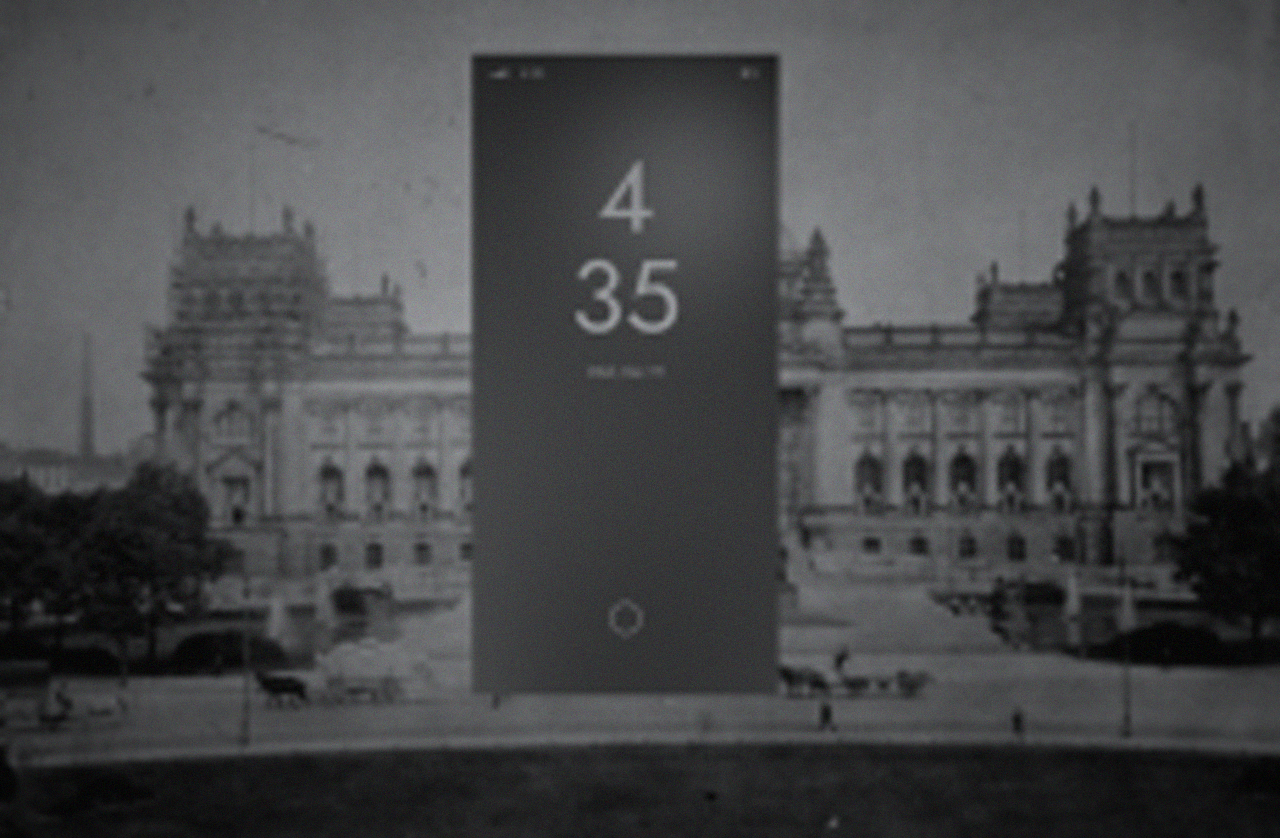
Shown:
**4:35**
